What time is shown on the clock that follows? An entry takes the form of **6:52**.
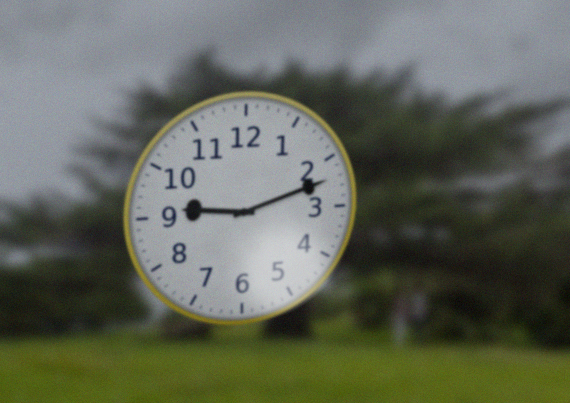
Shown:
**9:12**
